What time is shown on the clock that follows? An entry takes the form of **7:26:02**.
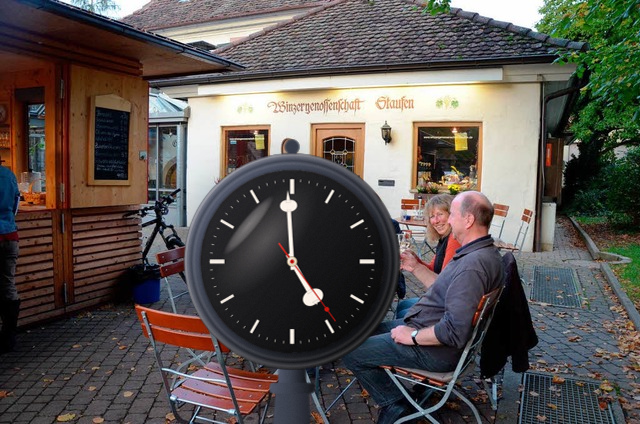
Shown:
**4:59:24**
